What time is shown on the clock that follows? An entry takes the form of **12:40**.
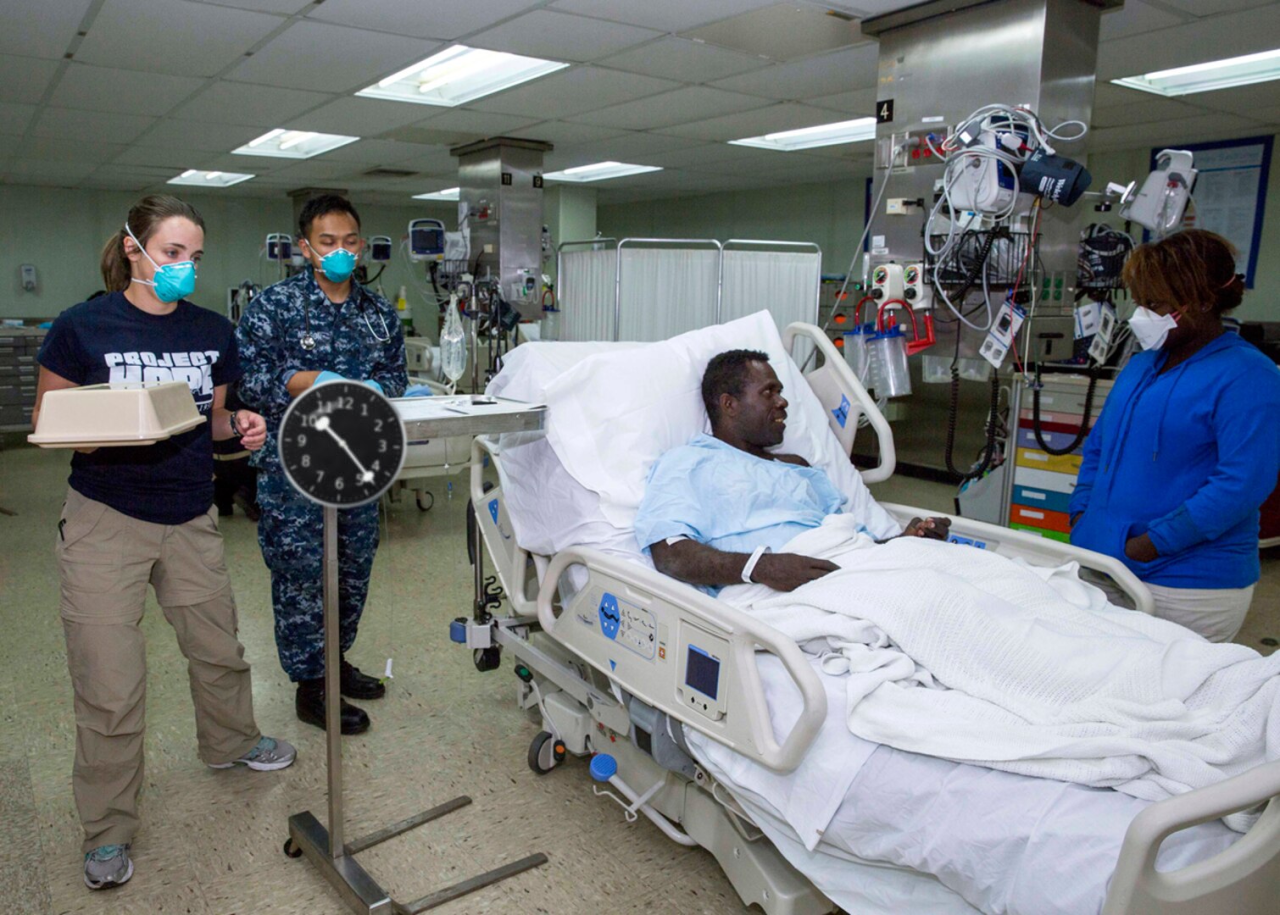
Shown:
**10:23**
